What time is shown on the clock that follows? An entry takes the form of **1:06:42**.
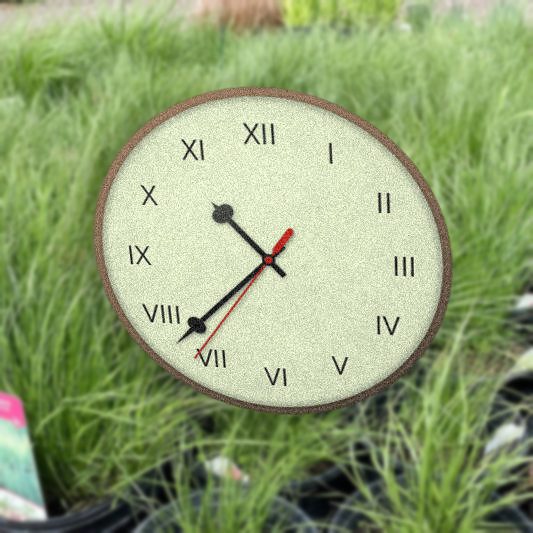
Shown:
**10:37:36**
